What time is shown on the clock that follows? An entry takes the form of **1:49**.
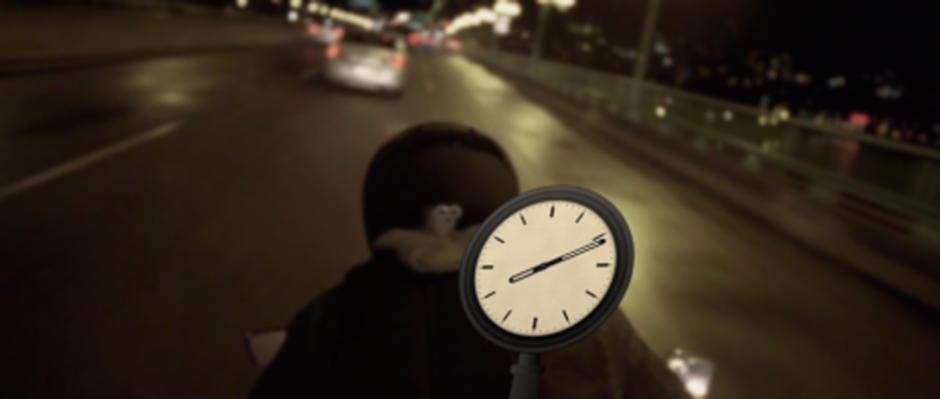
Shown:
**8:11**
